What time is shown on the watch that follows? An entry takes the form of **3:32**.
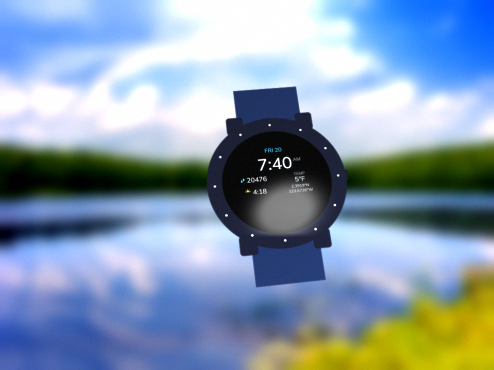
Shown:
**7:40**
